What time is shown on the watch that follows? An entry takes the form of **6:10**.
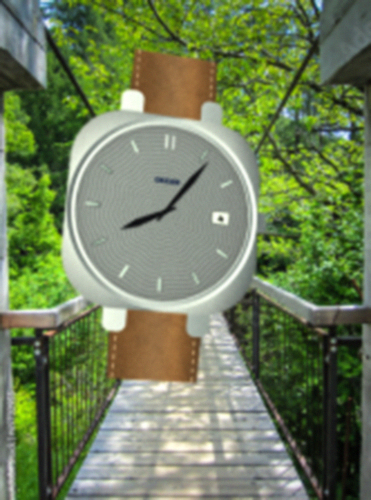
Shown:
**8:06**
